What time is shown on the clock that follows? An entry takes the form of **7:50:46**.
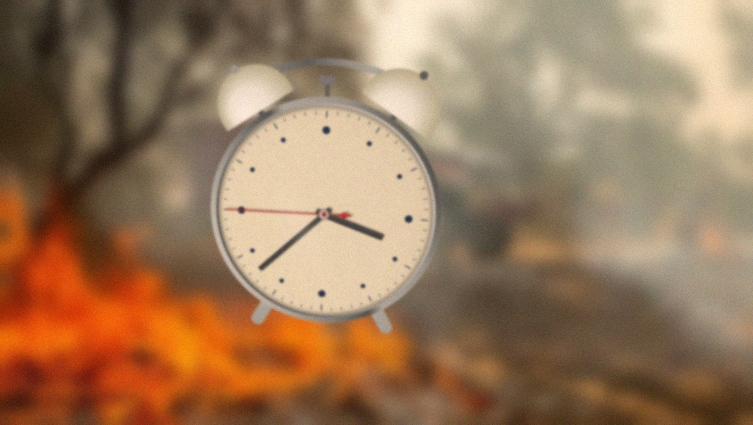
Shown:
**3:37:45**
